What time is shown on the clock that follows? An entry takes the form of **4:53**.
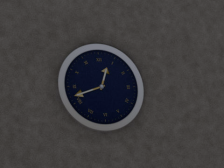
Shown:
**12:42**
